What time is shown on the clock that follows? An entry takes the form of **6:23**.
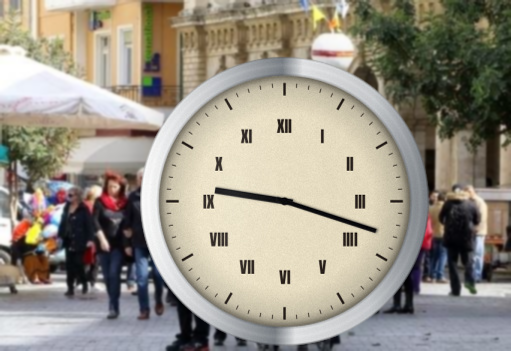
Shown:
**9:18**
